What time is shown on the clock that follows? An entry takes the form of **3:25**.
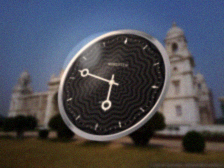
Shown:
**5:47**
